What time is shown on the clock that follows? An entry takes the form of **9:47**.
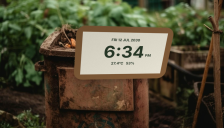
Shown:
**6:34**
